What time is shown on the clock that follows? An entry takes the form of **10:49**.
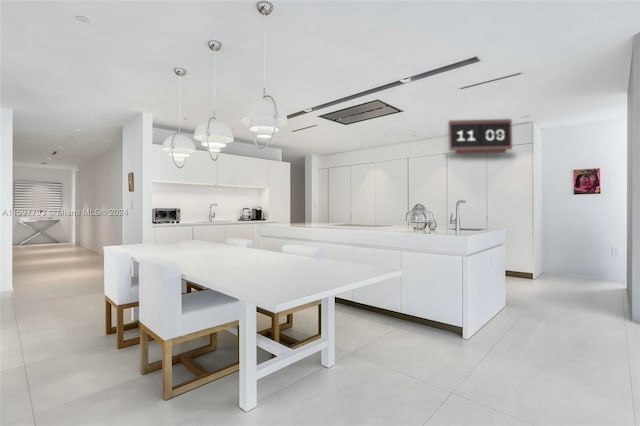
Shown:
**11:09**
